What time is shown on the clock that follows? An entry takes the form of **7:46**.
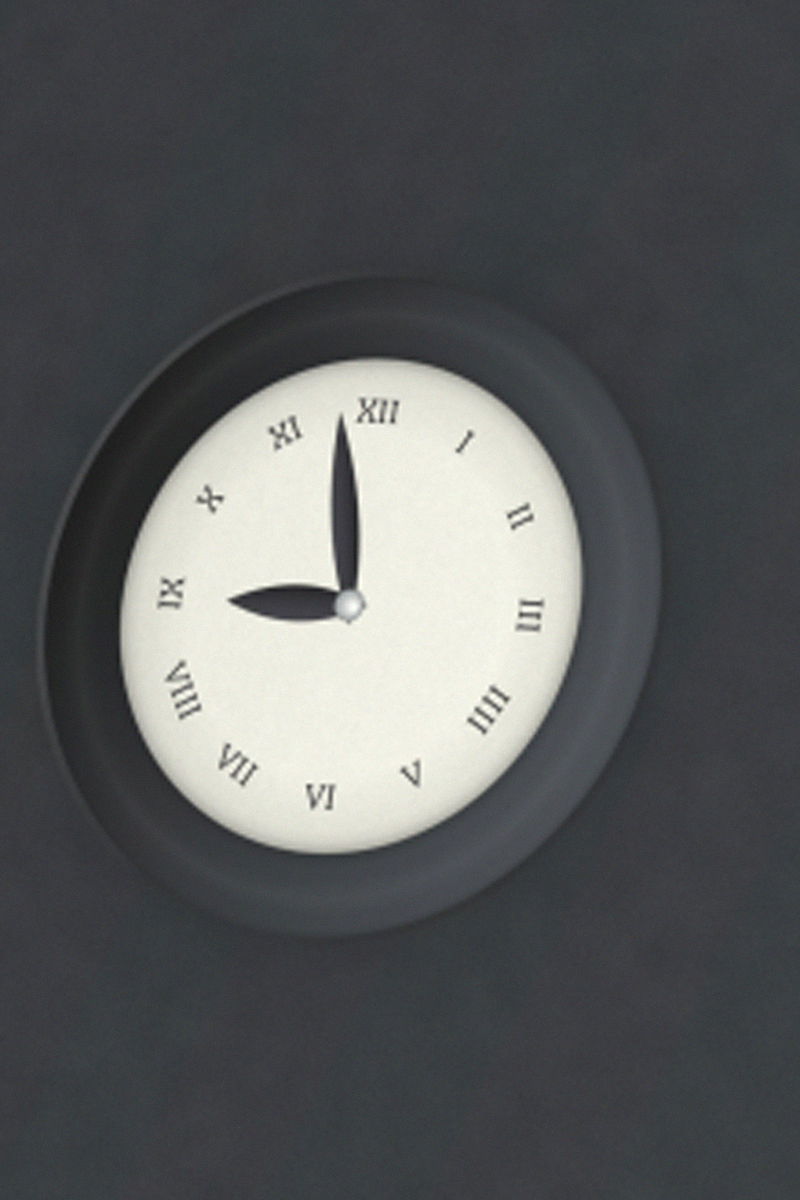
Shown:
**8:58**
